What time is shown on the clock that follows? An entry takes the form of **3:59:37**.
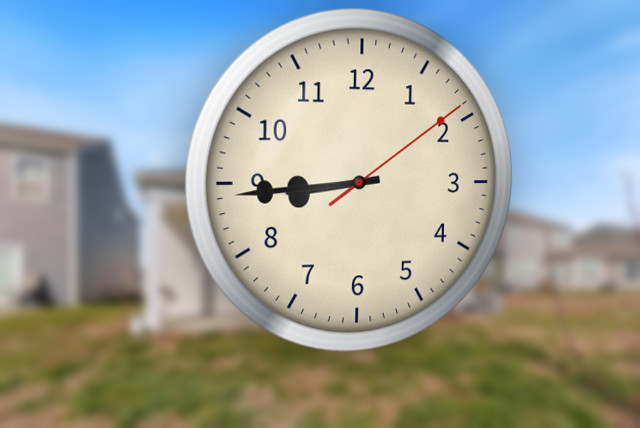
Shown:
**8:44:09**
